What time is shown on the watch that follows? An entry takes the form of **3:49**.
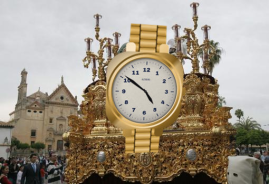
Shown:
**4:51**
